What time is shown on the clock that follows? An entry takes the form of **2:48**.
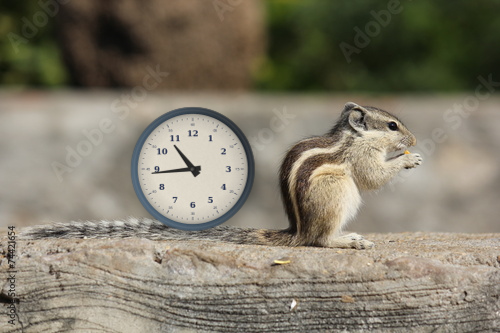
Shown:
**10:44**
